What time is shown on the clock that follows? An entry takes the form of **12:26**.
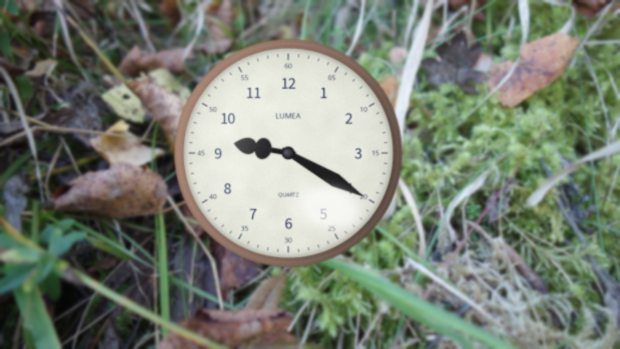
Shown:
**9:20**
